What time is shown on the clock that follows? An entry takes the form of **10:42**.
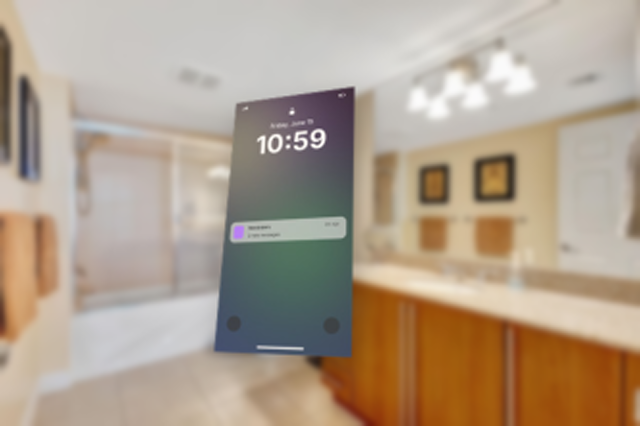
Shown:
**10:59**
